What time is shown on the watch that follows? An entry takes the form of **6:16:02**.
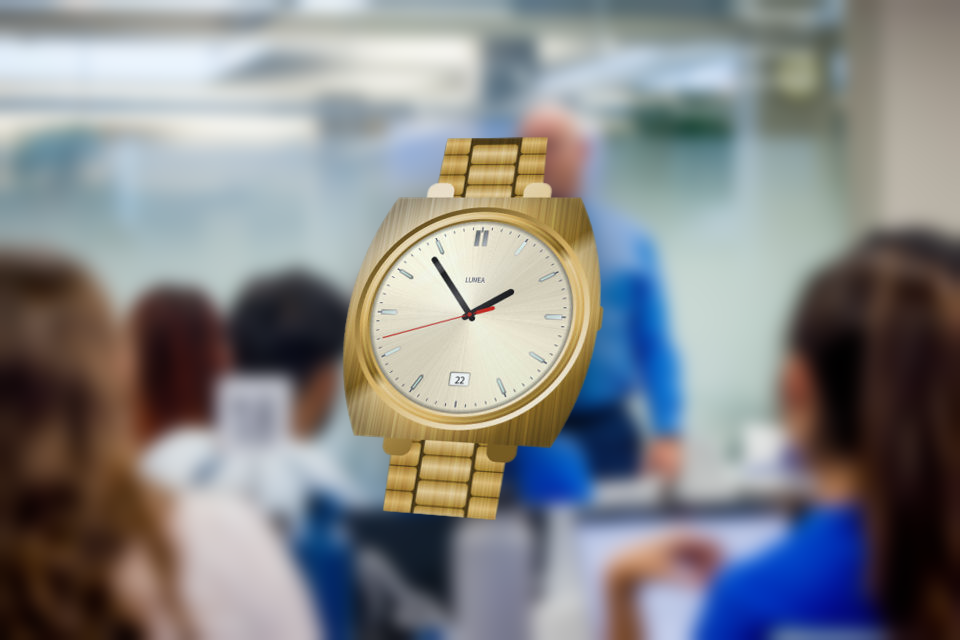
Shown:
**1:53:42**
